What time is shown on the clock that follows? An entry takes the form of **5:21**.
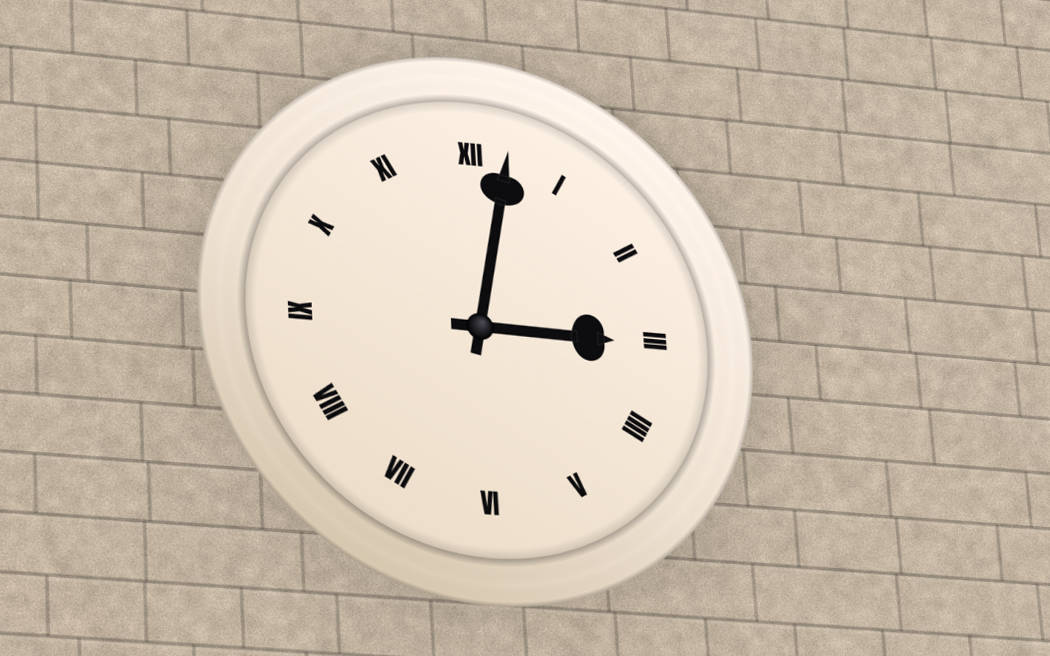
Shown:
**3:02**
